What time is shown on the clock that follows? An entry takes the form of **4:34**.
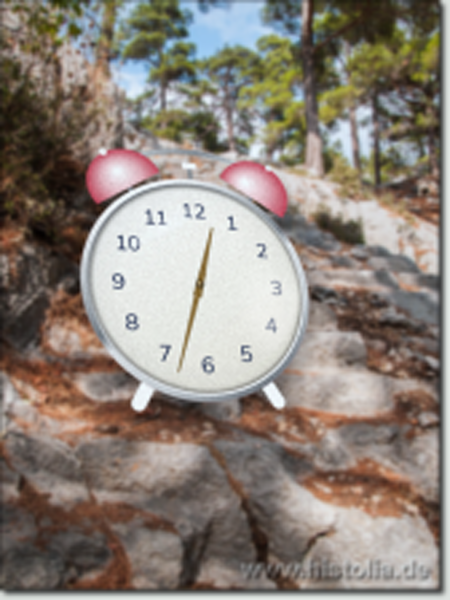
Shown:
**12:33**
